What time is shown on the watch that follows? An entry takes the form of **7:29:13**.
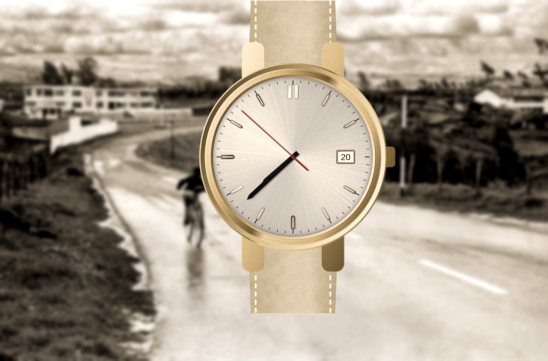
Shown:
**7:37:52**
